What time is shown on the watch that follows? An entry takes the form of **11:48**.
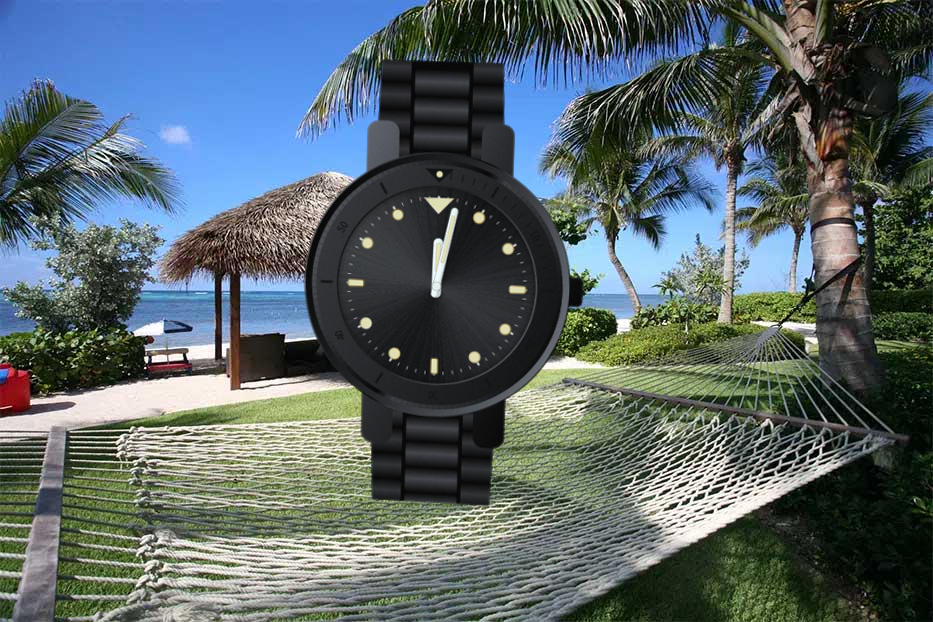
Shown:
**12:02**
